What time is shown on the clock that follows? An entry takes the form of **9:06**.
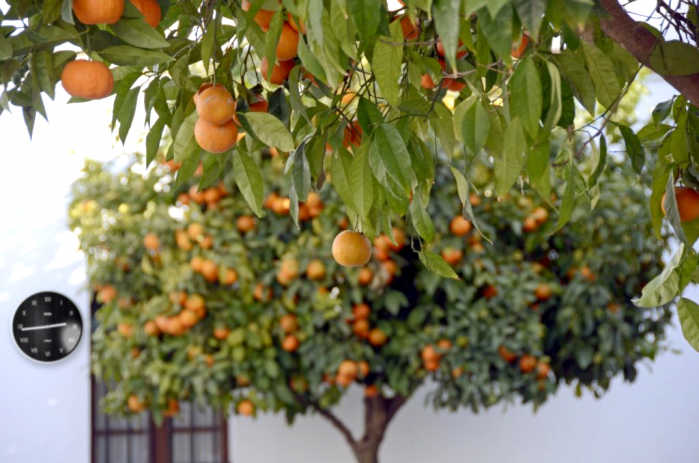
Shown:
**2:44**
